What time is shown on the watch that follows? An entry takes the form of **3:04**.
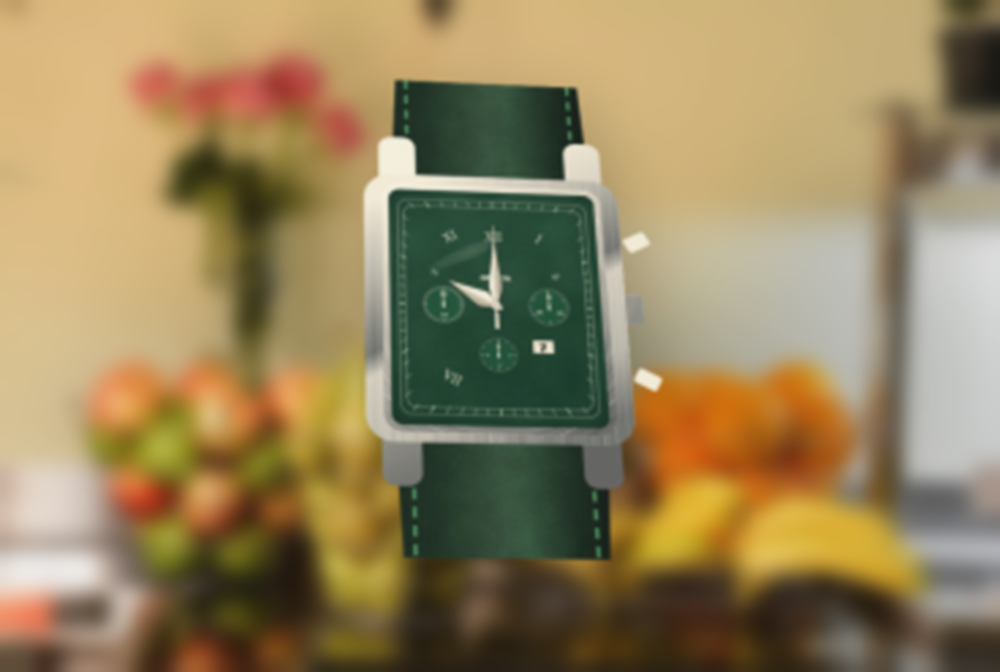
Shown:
**10:00**
